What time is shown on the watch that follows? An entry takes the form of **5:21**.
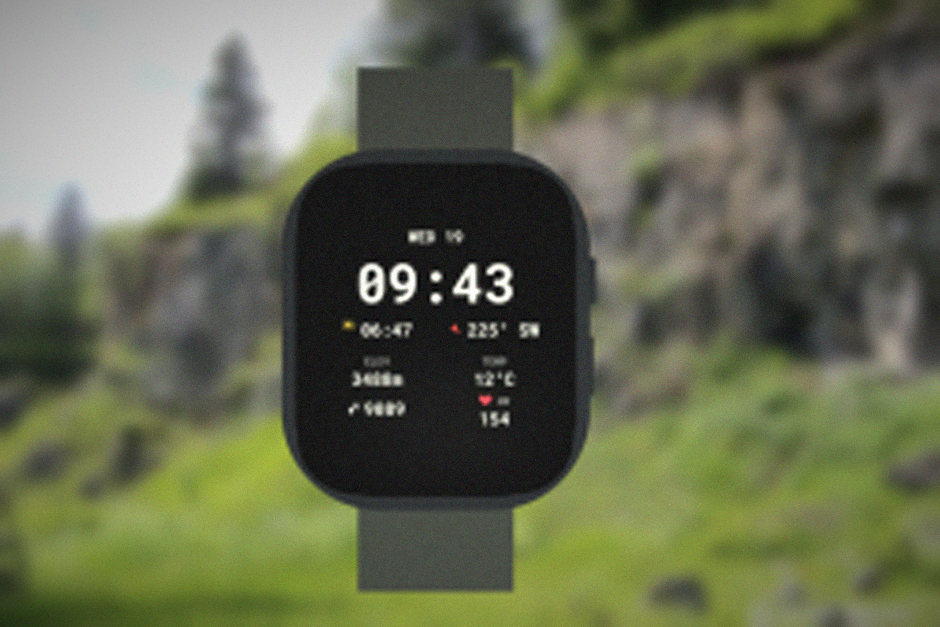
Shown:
**9:43**
